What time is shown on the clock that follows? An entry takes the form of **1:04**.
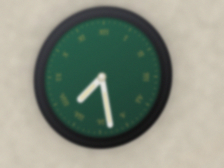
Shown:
**7:28**
